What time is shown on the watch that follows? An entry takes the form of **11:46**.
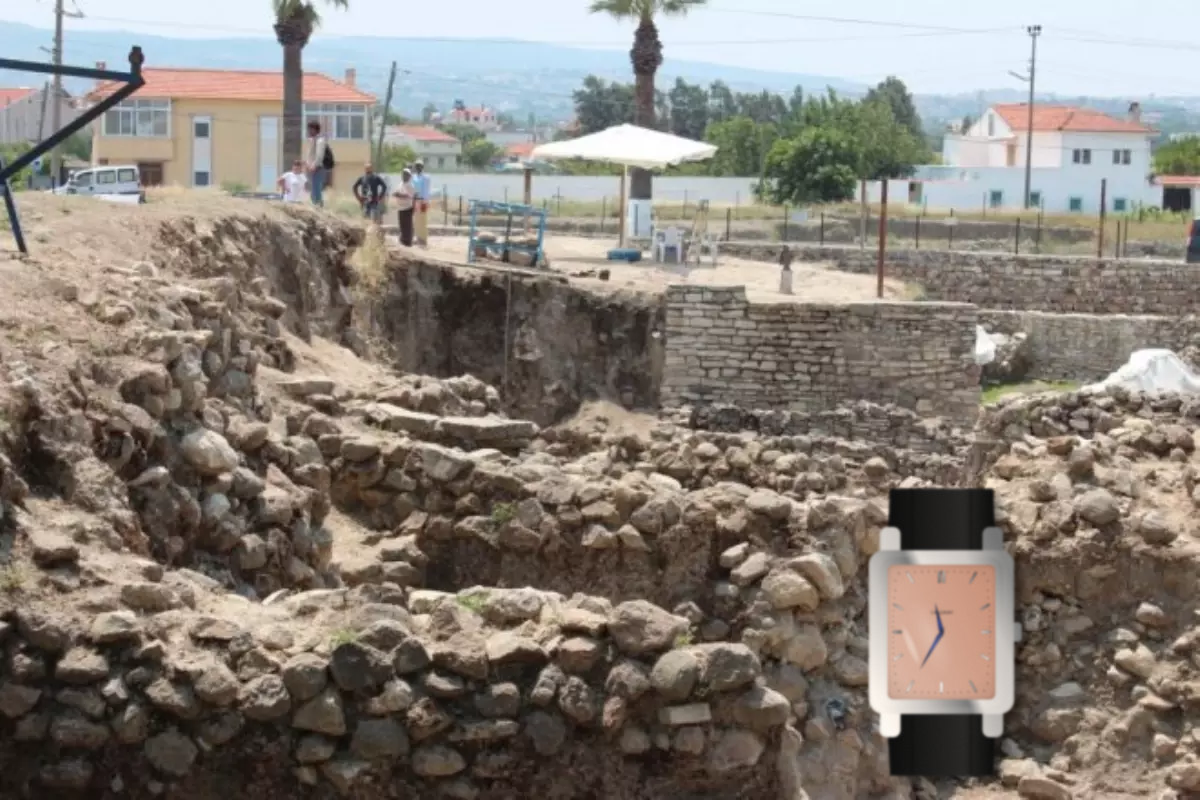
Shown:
**11:35**
